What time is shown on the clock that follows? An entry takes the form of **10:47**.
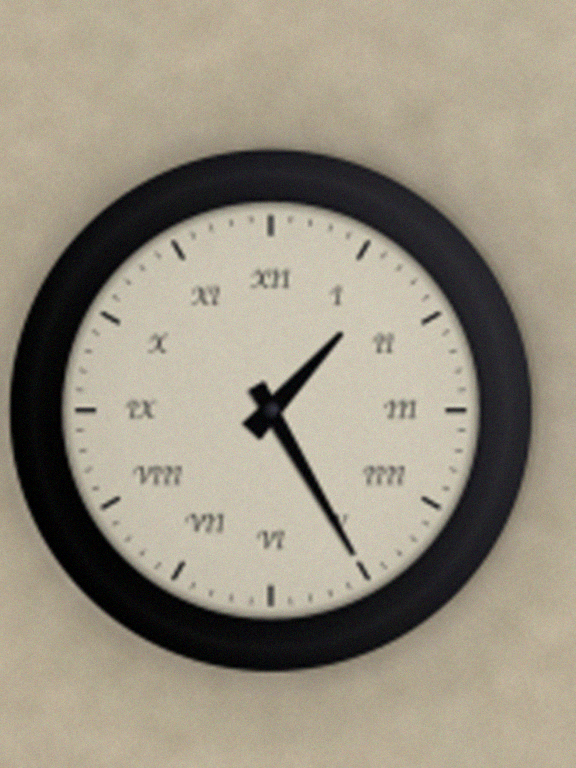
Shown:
**1:25**
